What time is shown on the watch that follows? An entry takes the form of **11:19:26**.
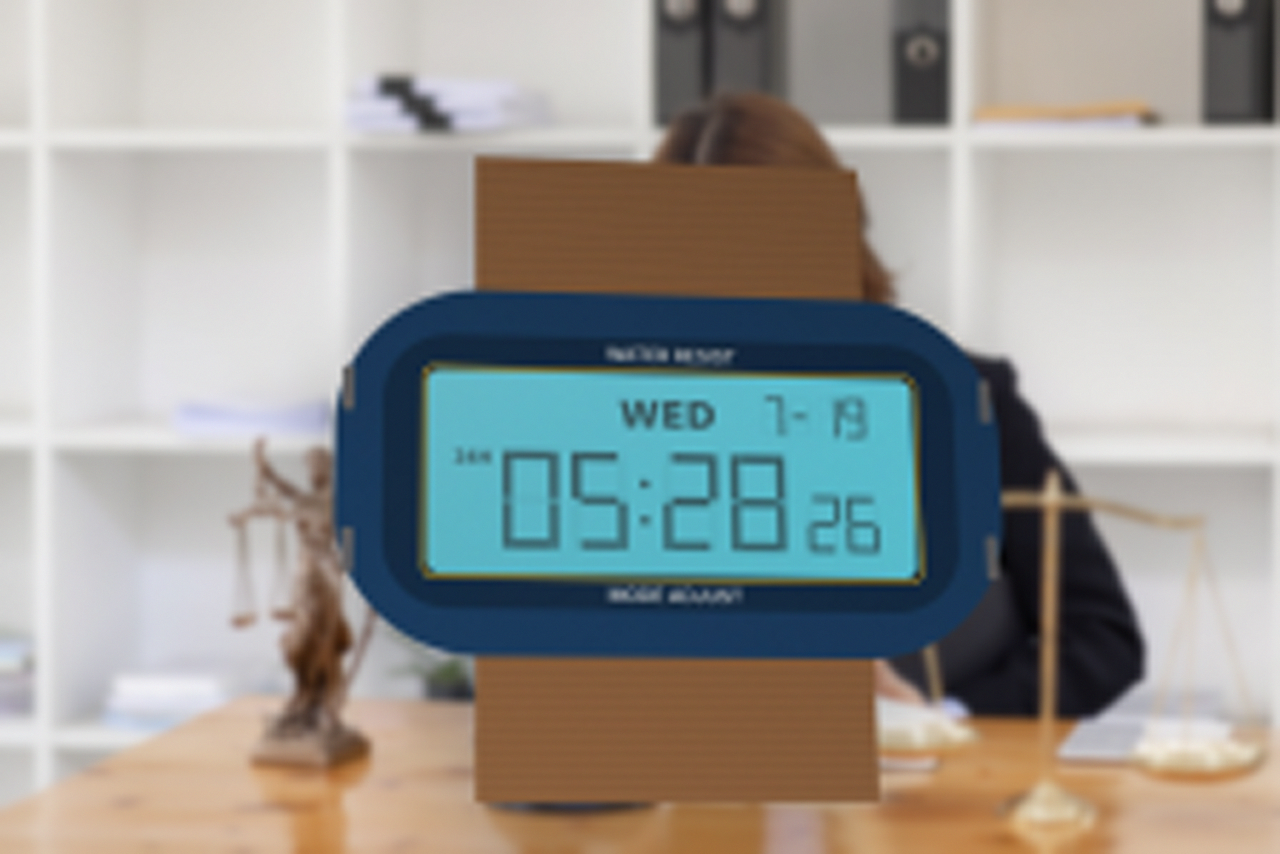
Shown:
**5:28:26**
